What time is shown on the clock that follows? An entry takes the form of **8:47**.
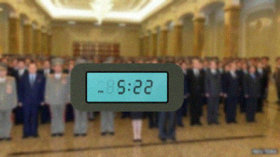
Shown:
**5:22**
